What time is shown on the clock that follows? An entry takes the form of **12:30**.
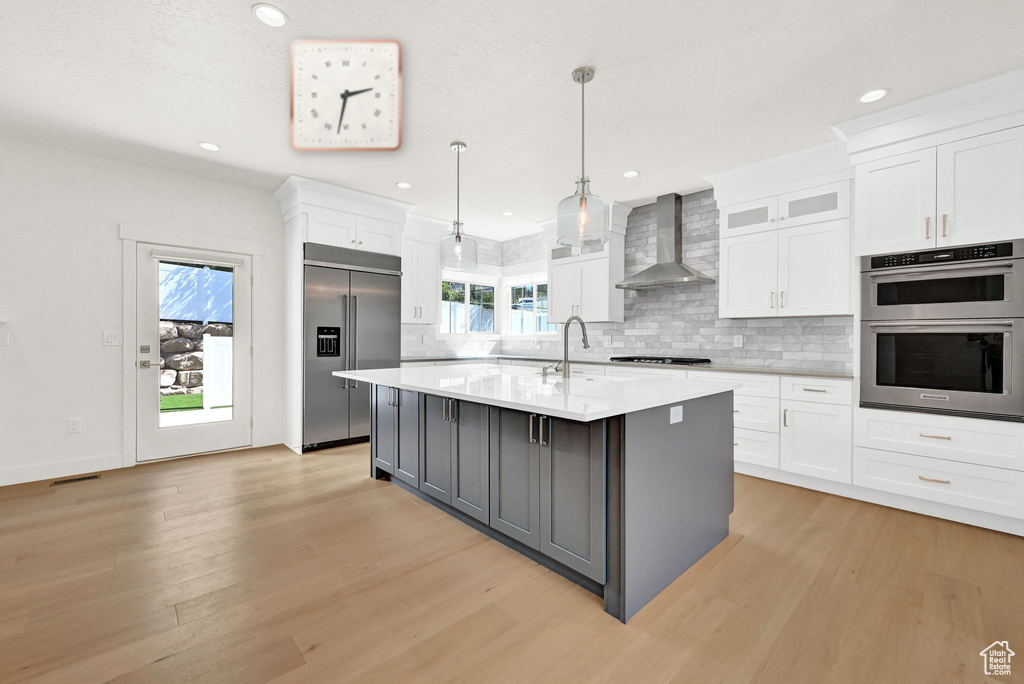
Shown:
**2:32**
